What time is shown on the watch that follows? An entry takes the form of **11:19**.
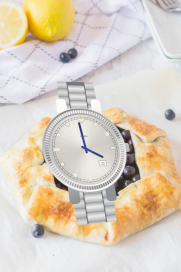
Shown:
**3:59**
